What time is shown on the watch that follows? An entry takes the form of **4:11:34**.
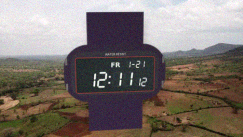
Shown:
**12:11:12**
